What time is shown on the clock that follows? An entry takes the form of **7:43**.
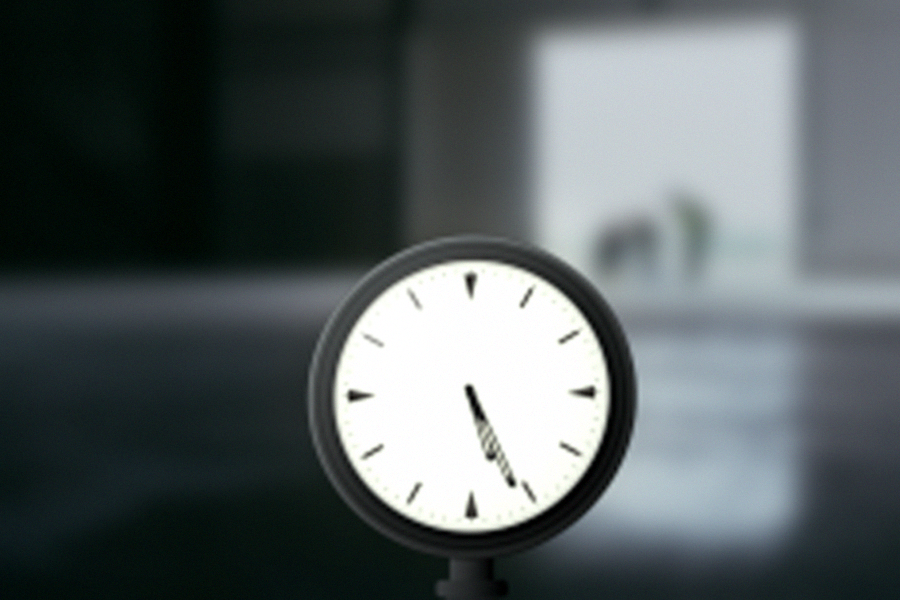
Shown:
**5:26**
